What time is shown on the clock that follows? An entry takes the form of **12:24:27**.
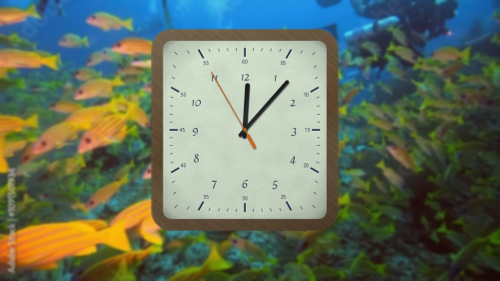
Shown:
**12:06:55**
